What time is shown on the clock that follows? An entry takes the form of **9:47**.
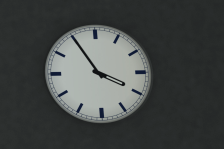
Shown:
**3:55**
